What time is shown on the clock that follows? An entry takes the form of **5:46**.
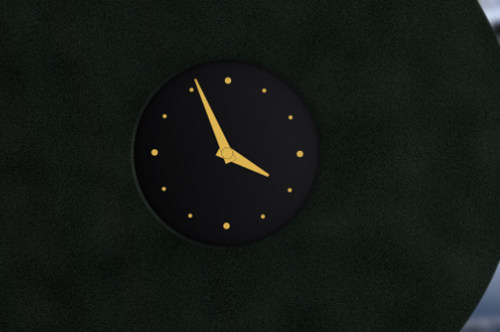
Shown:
**3:56**
